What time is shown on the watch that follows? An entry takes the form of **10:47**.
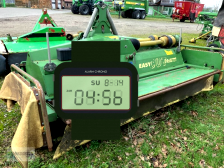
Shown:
**4:56**
